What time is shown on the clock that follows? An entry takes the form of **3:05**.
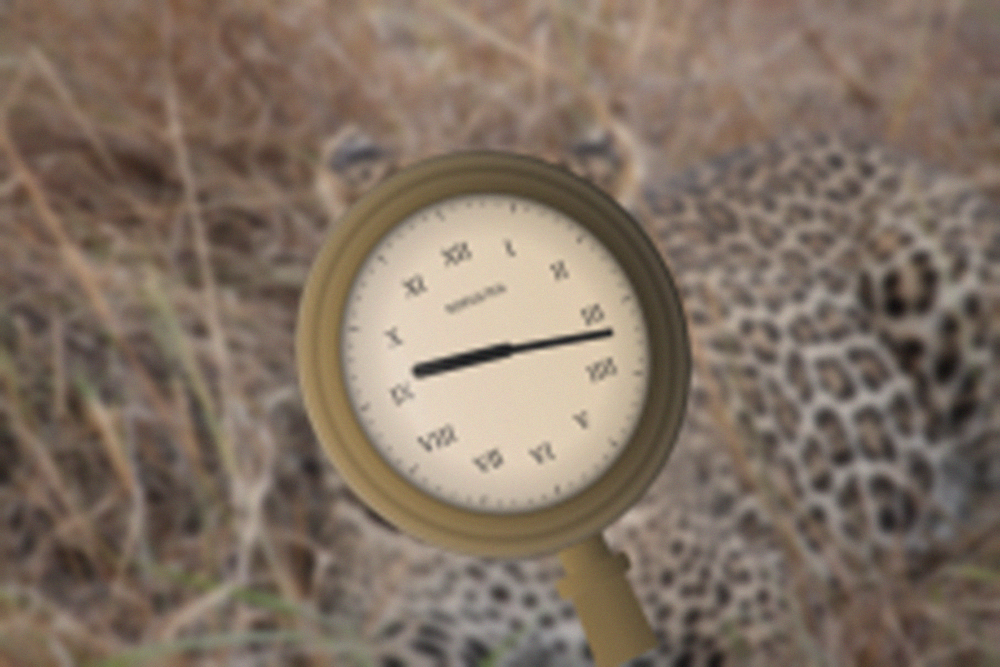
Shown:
**9:17**
